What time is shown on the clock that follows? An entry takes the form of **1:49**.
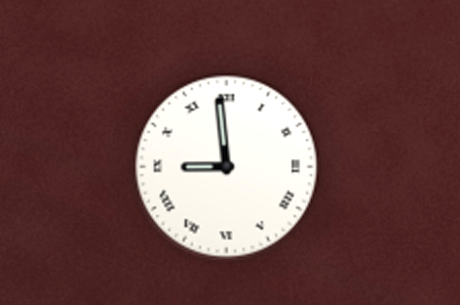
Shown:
**8:59**
